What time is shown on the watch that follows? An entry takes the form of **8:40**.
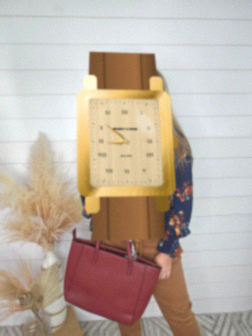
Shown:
**8:52**
